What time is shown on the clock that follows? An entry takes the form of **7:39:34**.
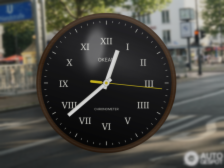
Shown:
**12:38:16**
